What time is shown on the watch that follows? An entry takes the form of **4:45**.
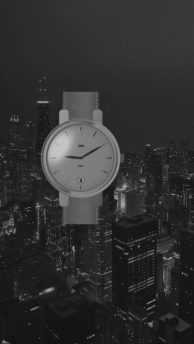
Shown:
**9:10**
